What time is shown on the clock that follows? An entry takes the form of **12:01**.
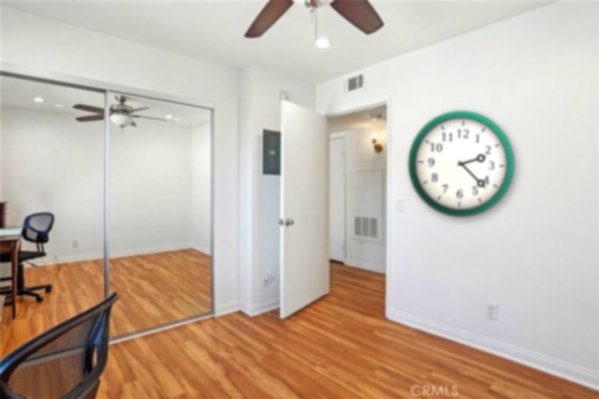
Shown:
**2:22**
